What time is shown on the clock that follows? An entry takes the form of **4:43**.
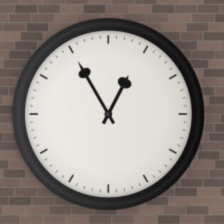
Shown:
**12:55**
